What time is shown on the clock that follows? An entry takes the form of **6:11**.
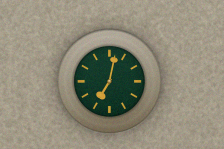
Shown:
**7:02**
